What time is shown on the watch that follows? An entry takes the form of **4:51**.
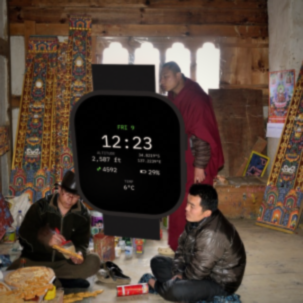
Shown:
**12:23**
